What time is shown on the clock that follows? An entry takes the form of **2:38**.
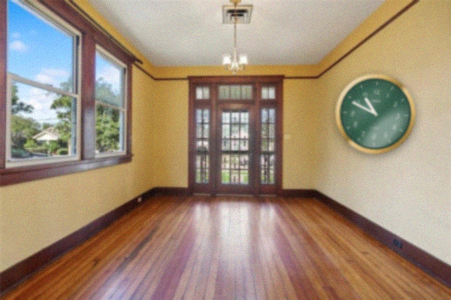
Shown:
**10:49**
